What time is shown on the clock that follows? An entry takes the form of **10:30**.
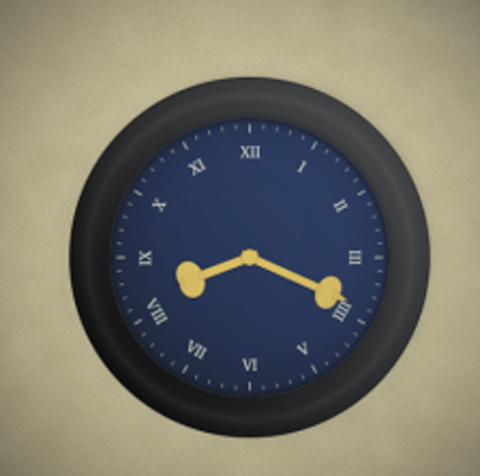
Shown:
**8:19**
